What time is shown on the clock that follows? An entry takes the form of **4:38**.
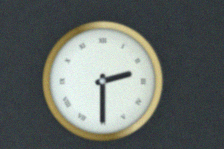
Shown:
**2:30**
